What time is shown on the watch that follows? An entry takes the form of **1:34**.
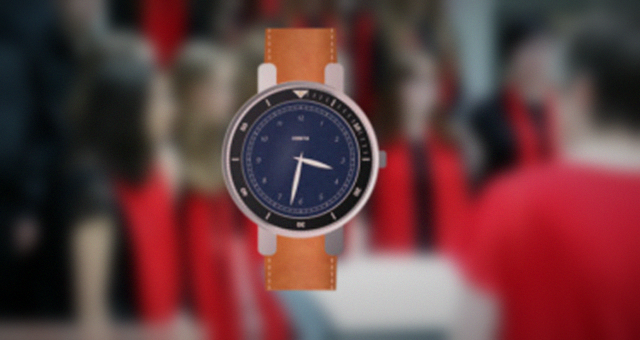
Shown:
**3:32**
